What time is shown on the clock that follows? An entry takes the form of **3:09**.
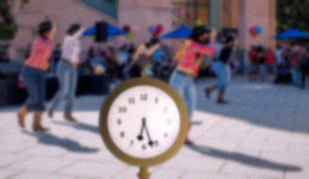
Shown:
**6:27**
